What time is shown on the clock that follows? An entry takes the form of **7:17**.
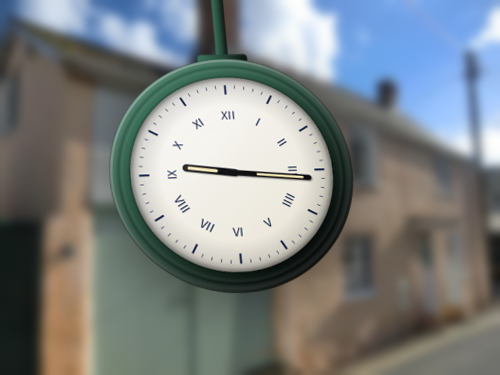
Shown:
**9:16**
